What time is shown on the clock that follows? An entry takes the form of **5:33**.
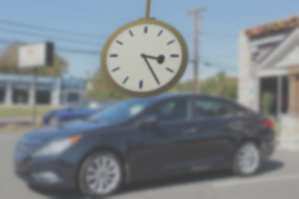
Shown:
**3:25**
